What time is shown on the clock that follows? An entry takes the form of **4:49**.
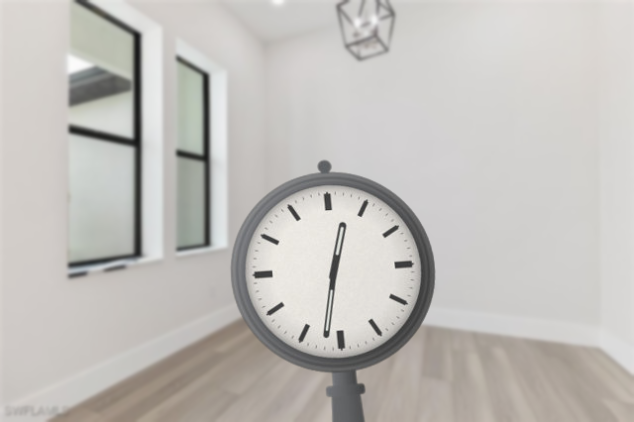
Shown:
**12:32**
